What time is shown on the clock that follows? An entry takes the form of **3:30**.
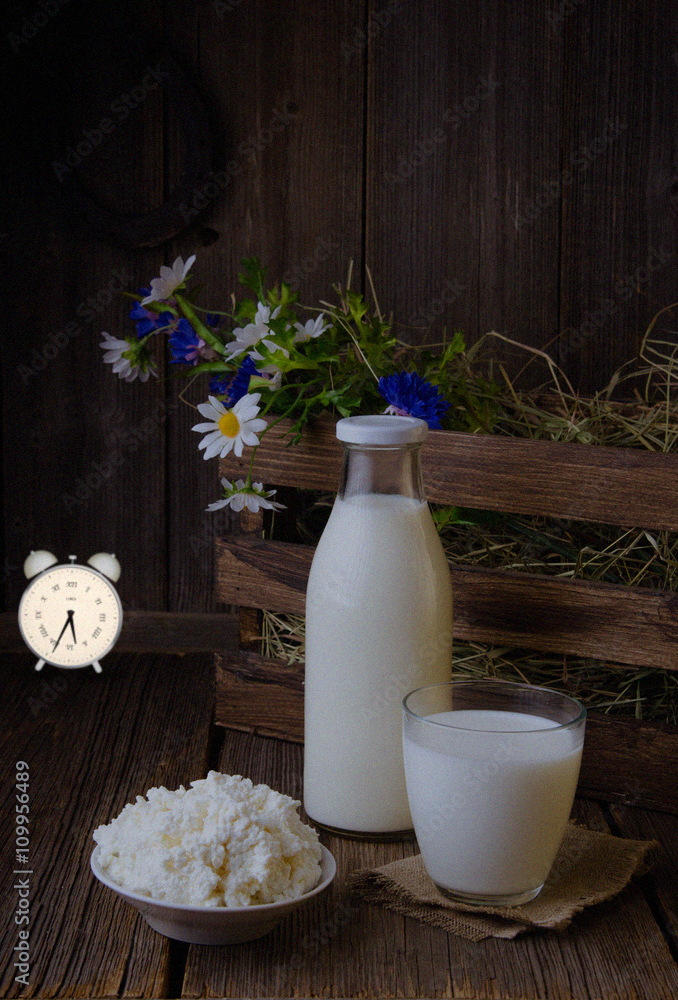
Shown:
**5:34**
